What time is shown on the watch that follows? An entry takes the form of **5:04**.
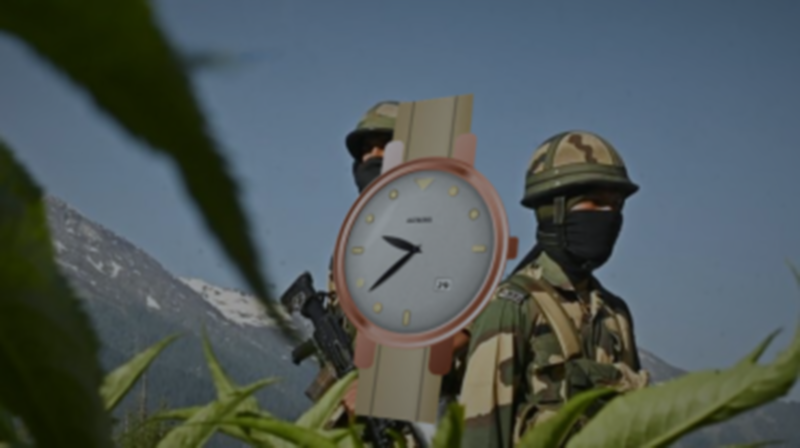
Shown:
**9:38**
